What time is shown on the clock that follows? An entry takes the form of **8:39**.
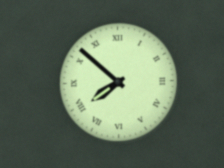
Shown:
**7:52**
